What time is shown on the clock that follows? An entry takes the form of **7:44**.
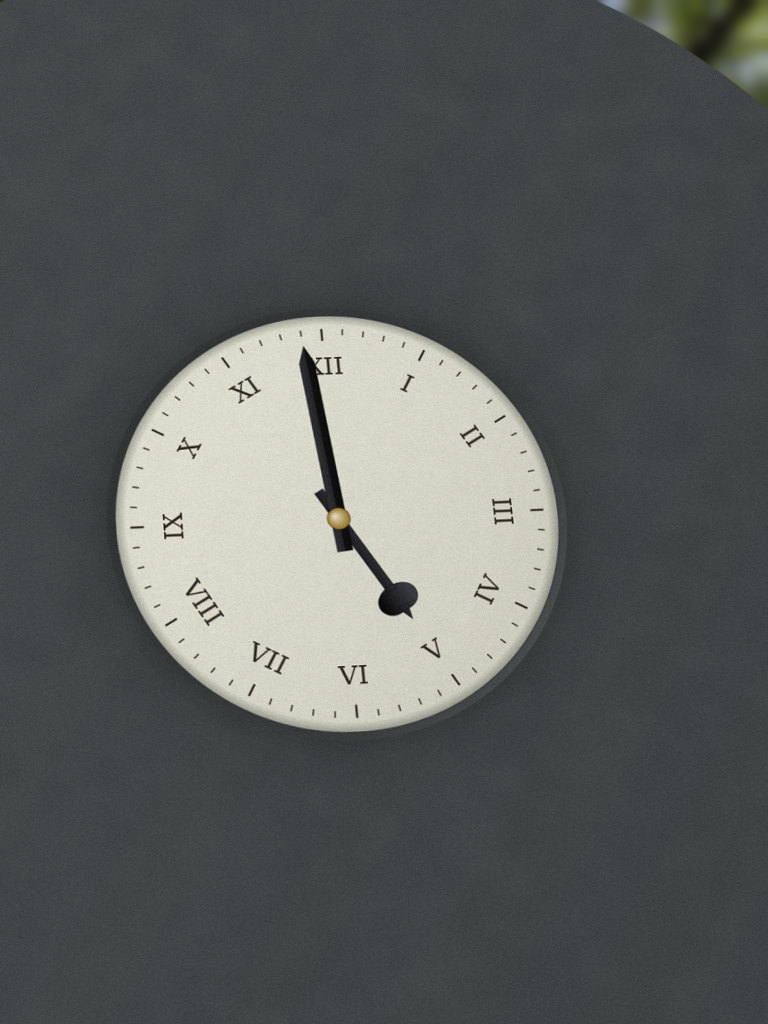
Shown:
**4:59**
